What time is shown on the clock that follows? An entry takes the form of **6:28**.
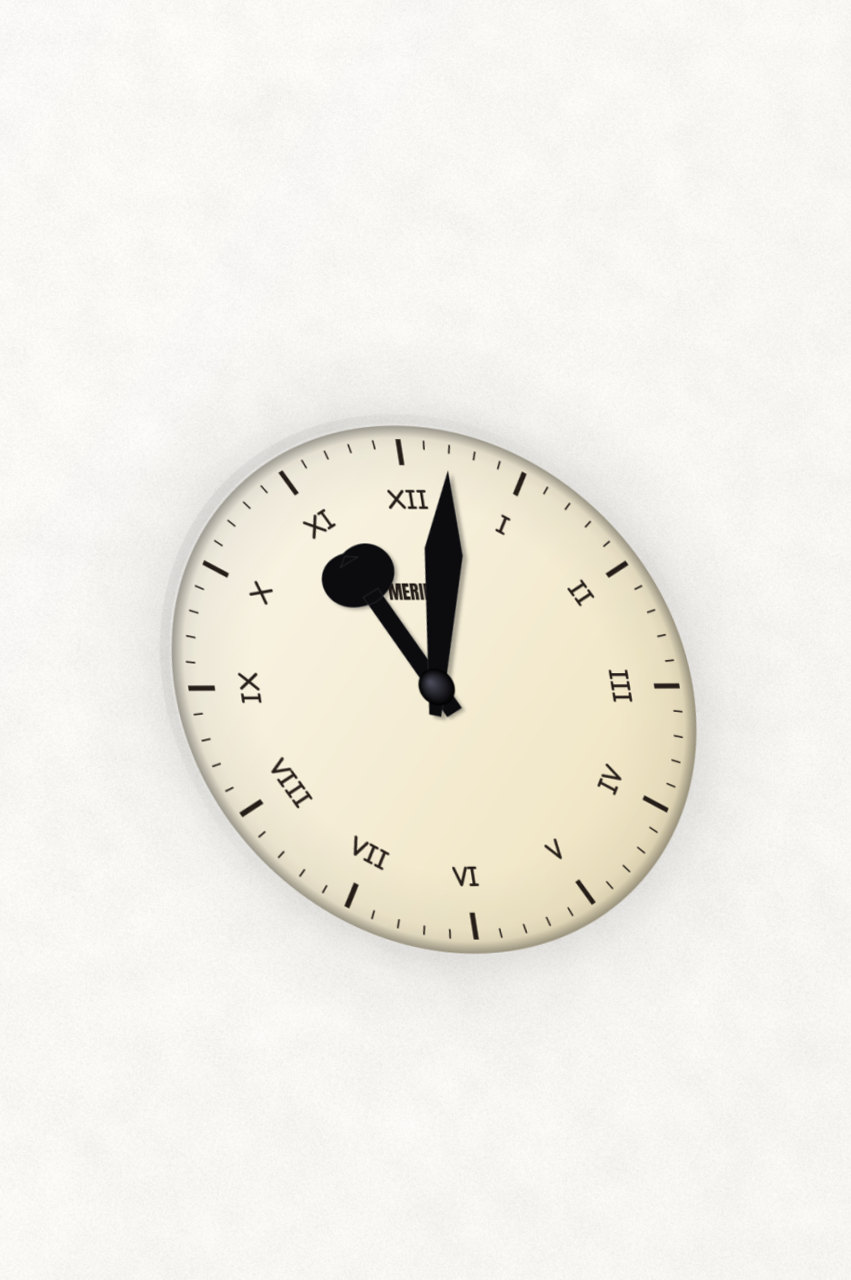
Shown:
**11:02**
